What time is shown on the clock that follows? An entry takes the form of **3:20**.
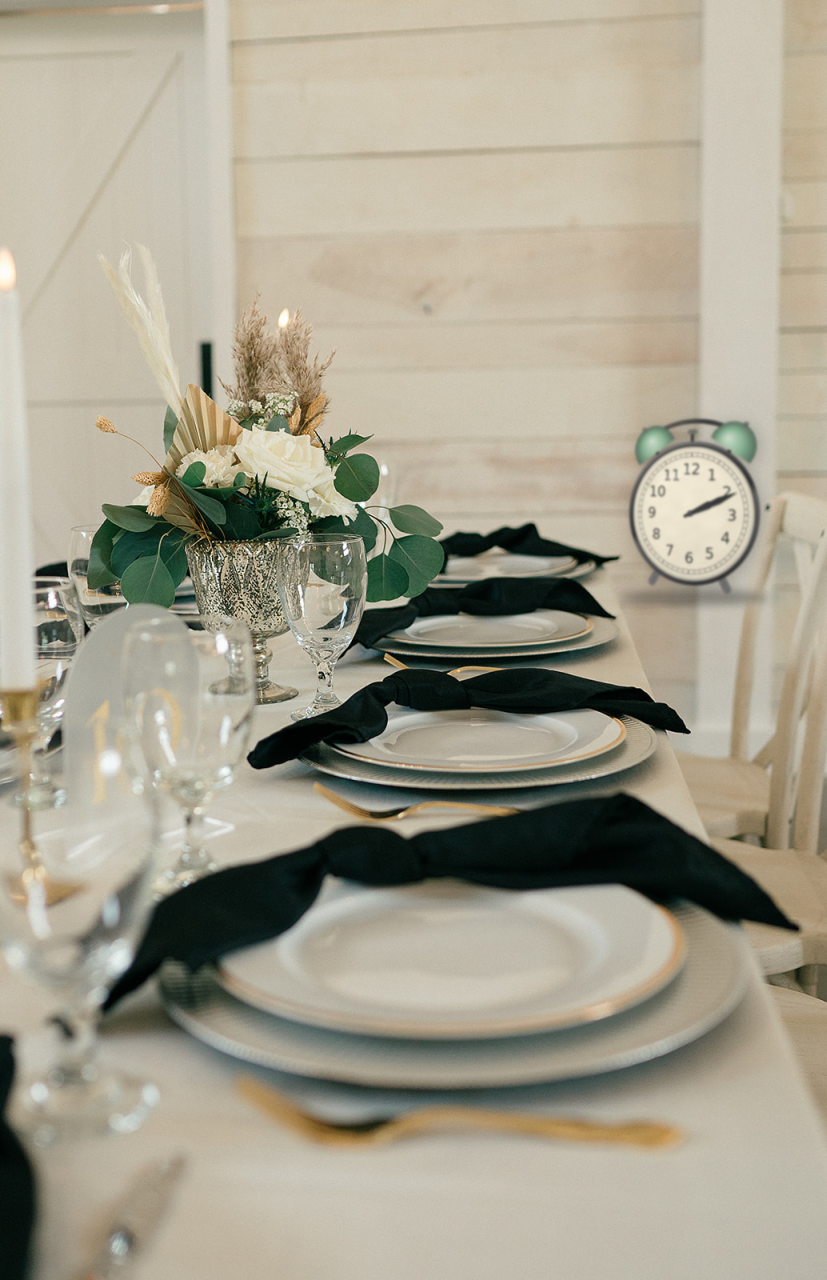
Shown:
**2:11**
